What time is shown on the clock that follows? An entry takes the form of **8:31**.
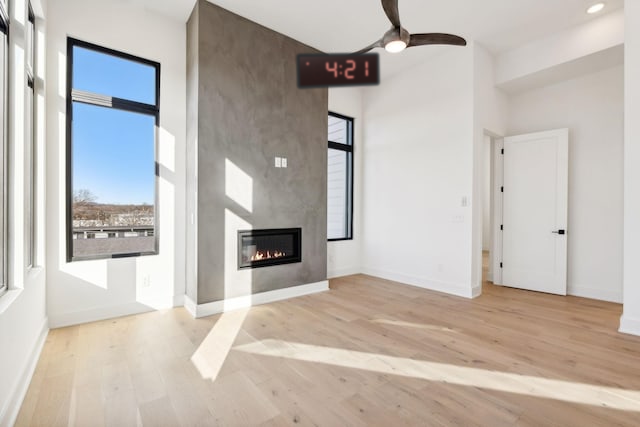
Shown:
**4:21**
